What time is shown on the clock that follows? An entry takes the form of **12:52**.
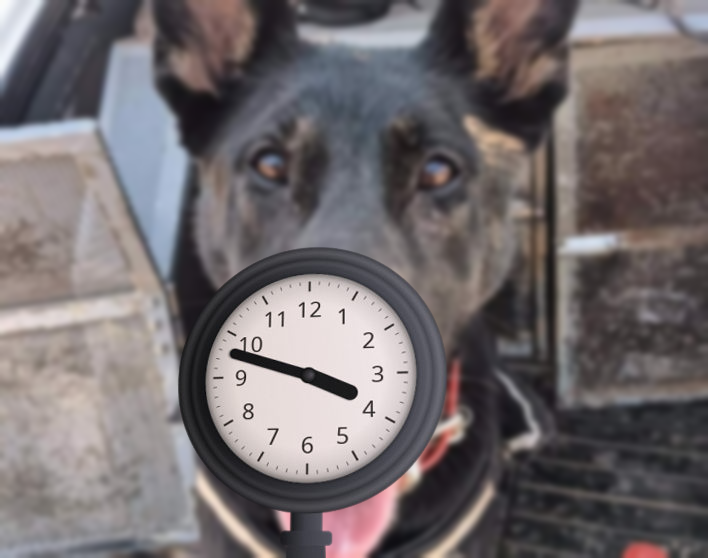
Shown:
**3:48**
